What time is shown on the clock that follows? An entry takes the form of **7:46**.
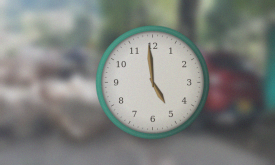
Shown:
**4:59**
